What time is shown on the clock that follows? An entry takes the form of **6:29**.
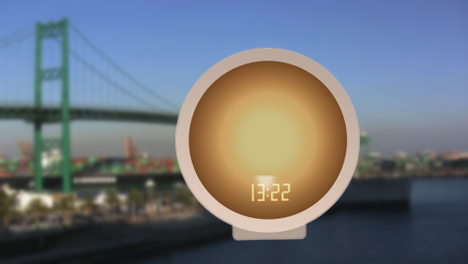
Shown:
**13:22**
